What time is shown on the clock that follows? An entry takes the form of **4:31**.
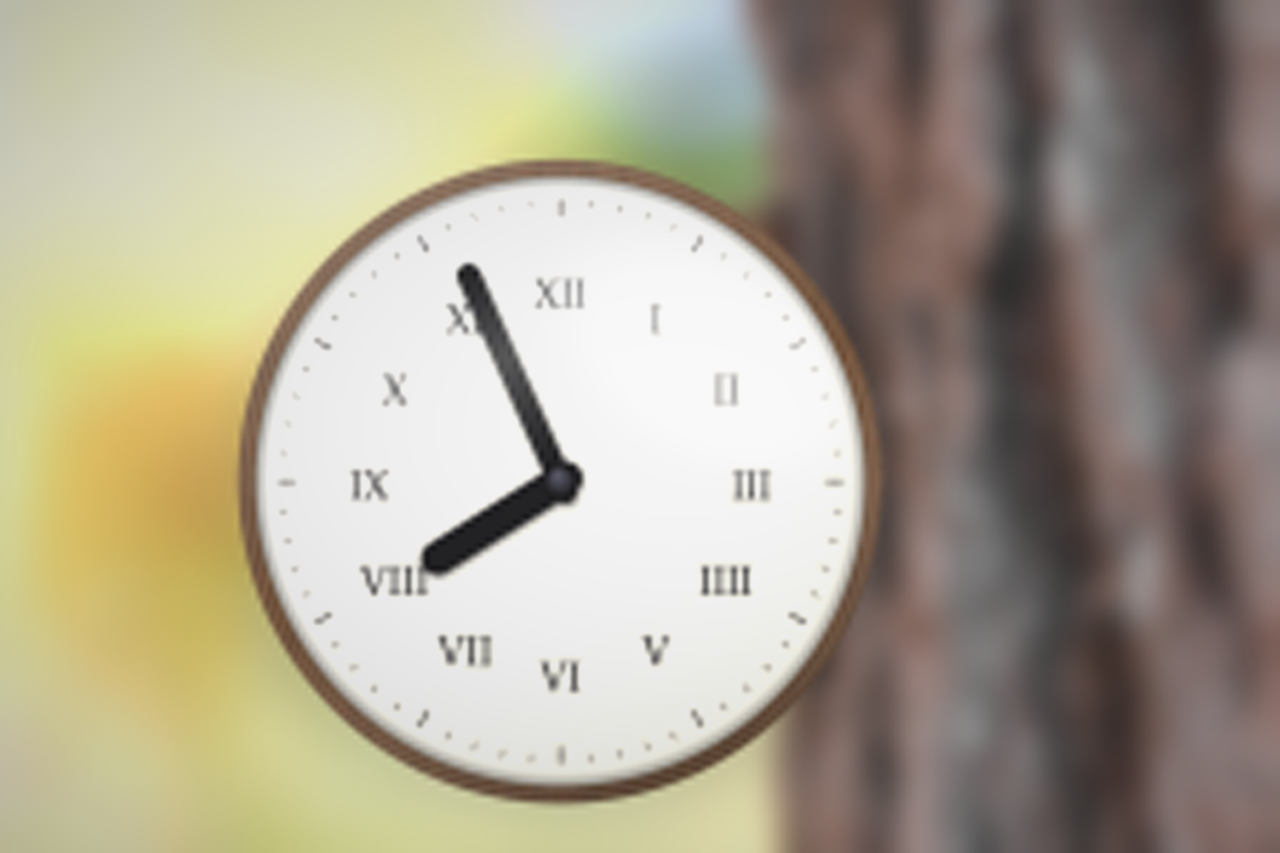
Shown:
**7:56**
